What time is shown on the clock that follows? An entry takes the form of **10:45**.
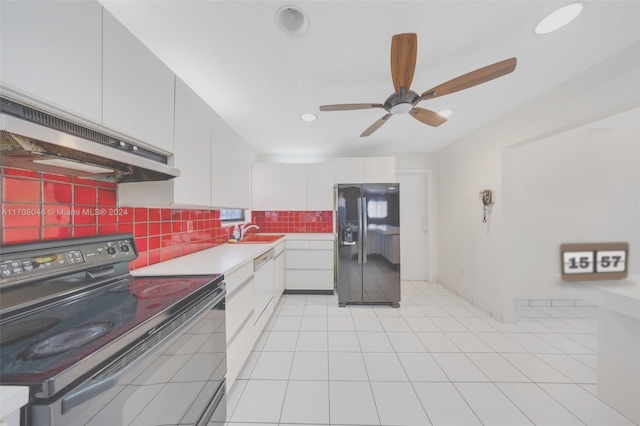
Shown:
**15:57**
